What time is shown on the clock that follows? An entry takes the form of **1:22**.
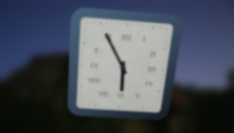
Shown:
**5:55**
